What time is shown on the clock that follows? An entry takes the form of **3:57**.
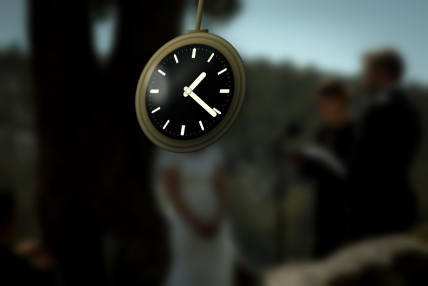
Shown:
**1:21**
